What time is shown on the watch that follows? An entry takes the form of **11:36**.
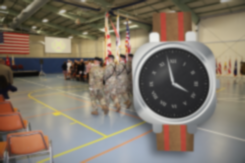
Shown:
**3:58**
